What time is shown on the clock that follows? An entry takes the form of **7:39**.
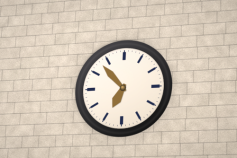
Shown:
**6:53**
